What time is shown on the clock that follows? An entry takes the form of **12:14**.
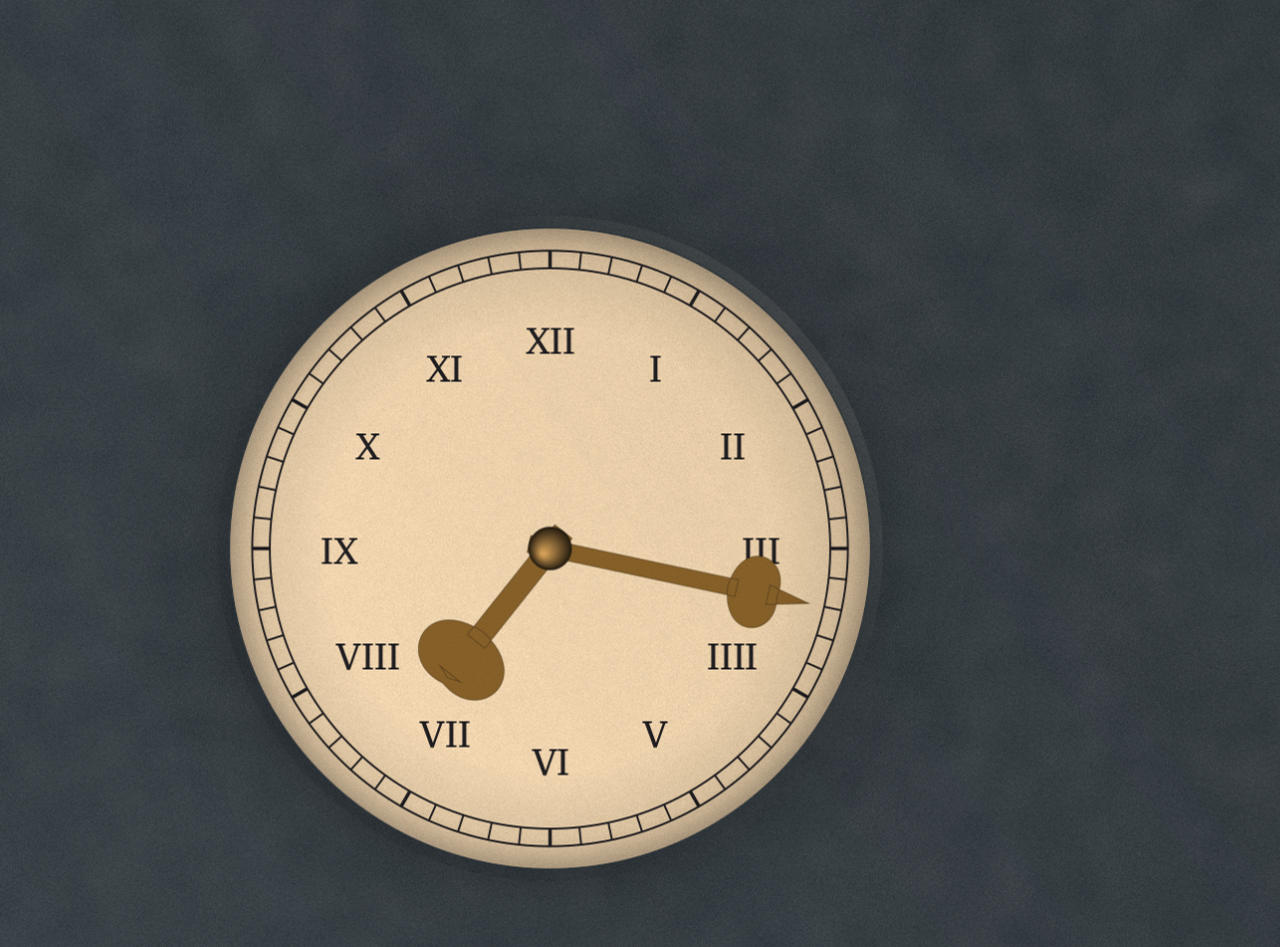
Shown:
**7:17**
